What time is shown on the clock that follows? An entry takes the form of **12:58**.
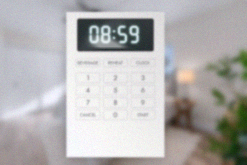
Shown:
**8:59**
